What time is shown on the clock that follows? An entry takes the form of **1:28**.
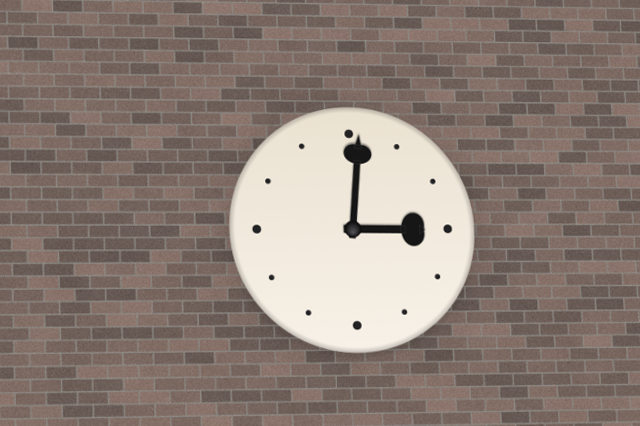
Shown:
**3:01**
